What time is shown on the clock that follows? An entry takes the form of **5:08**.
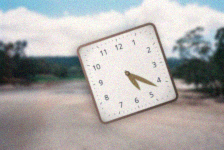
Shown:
**5:22**
